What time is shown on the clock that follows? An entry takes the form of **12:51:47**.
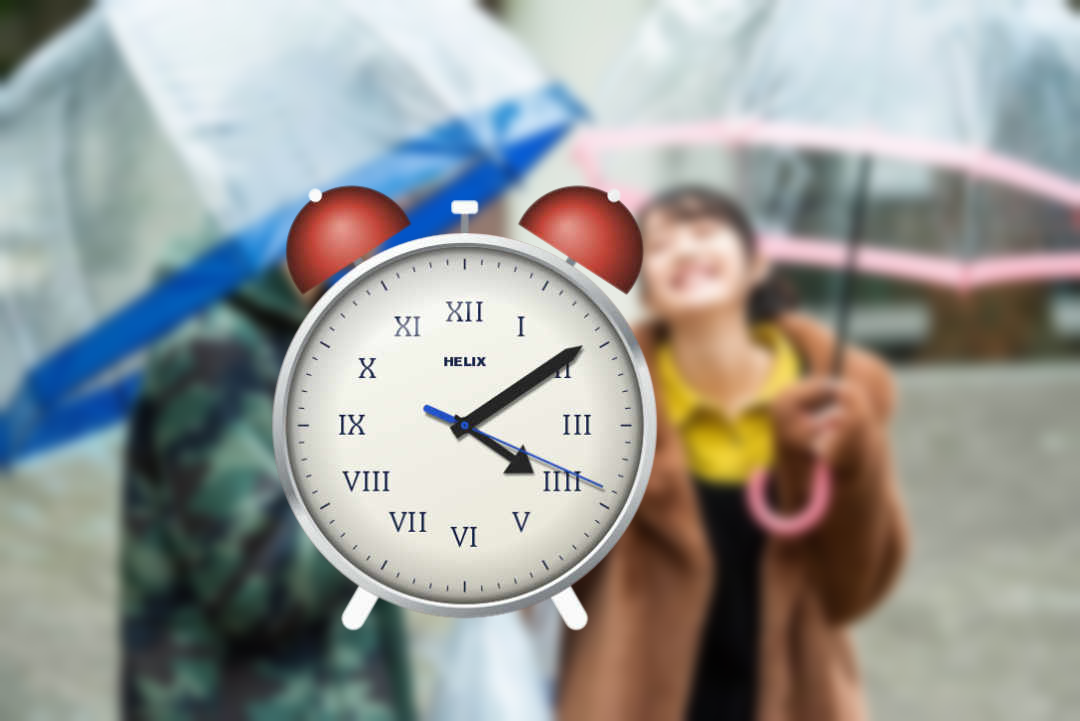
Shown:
**4:09:19**
